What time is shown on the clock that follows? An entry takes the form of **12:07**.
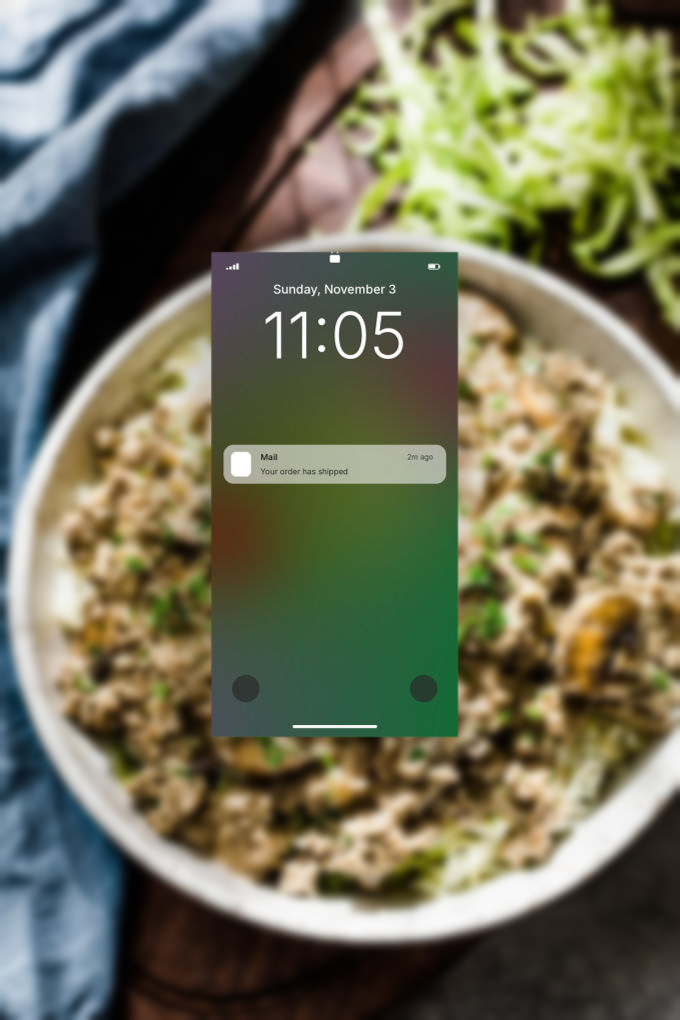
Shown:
**11:05**
